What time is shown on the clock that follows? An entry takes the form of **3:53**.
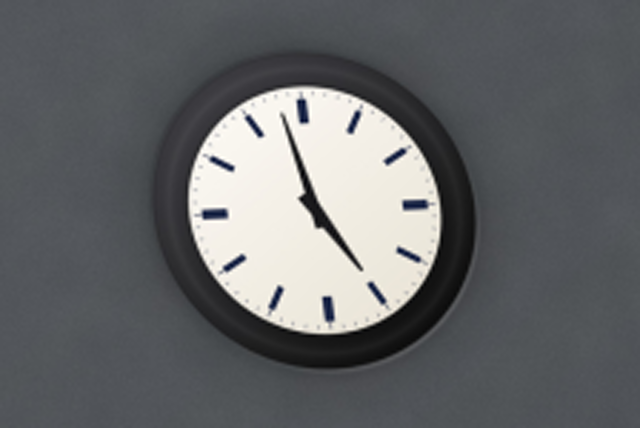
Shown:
**4:58**
